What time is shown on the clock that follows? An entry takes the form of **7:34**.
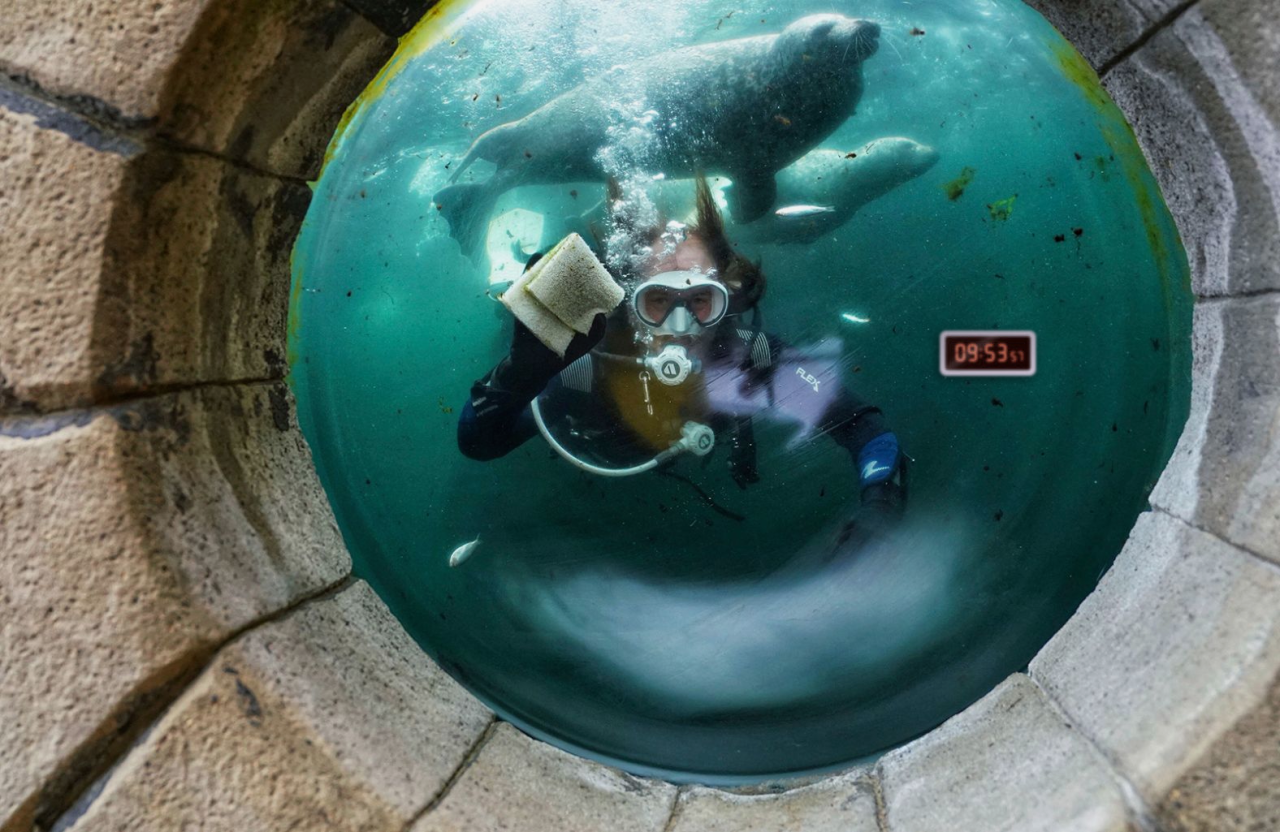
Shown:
**9:53**
